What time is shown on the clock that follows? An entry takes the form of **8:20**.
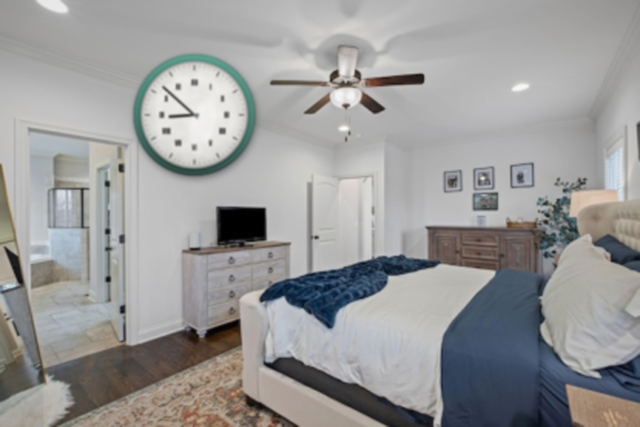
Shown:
**8:52**
